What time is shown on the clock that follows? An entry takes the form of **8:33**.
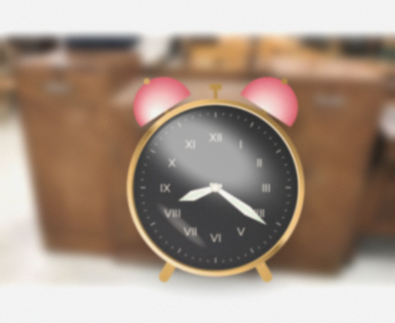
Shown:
**8:21**
